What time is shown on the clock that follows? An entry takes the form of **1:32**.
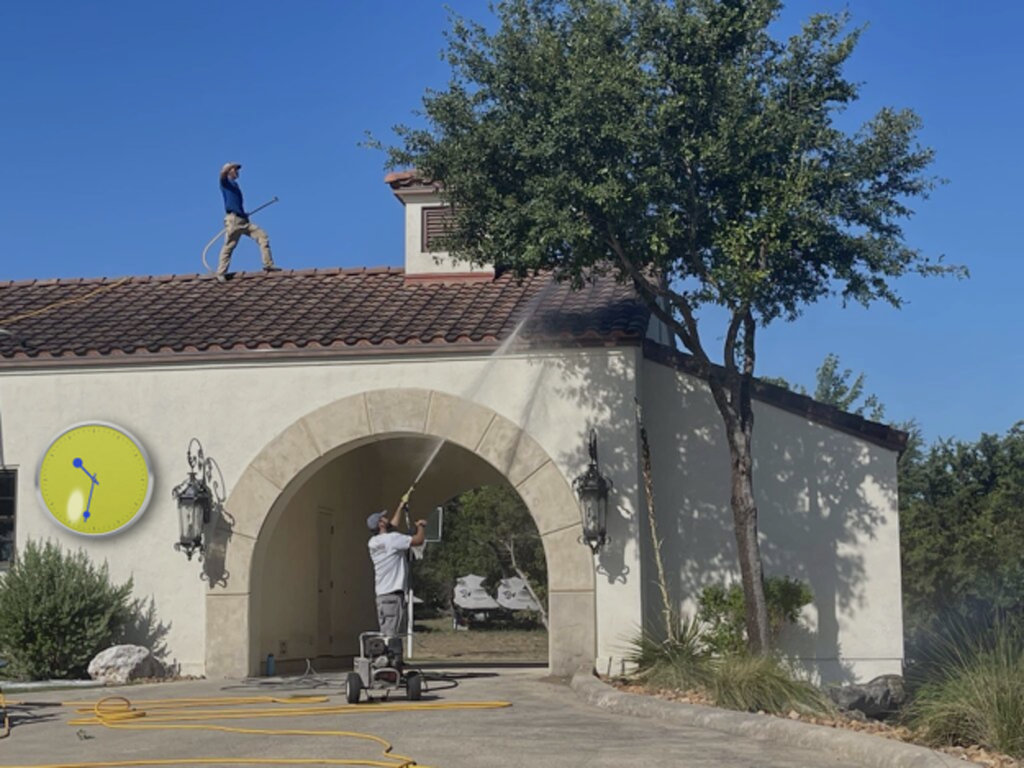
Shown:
**10:32**
